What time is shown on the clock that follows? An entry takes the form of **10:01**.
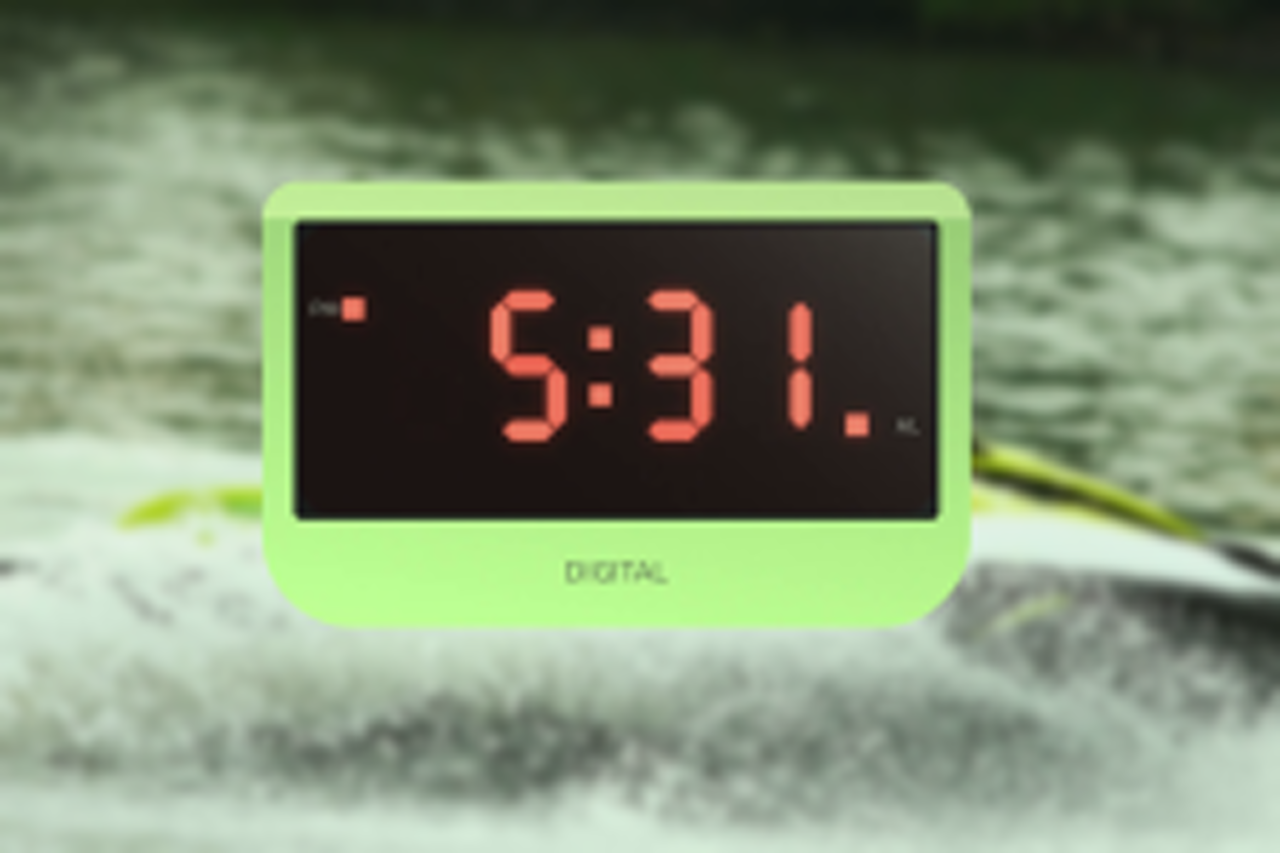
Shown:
**5:31**
